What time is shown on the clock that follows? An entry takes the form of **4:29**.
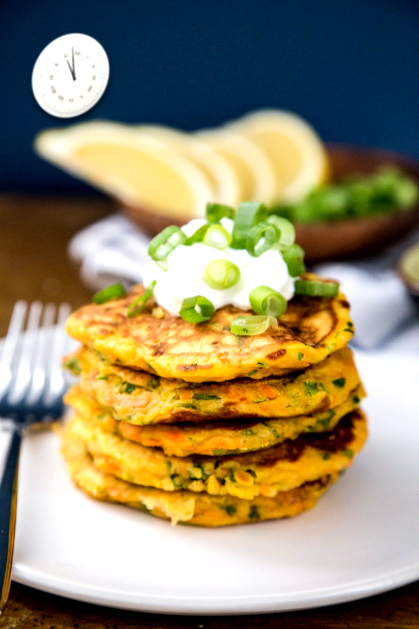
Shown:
**10:58**
